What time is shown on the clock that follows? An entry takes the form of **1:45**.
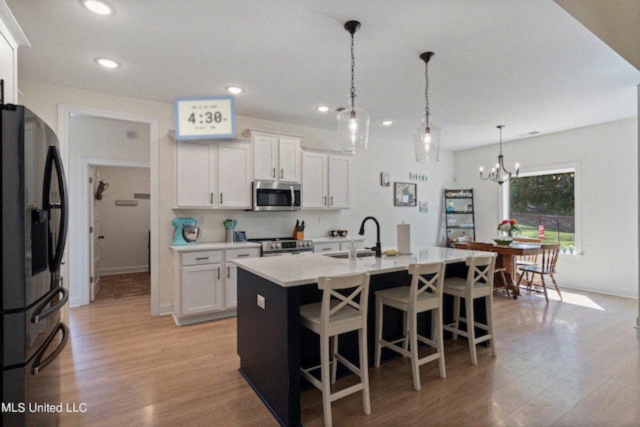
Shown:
**4:30**
